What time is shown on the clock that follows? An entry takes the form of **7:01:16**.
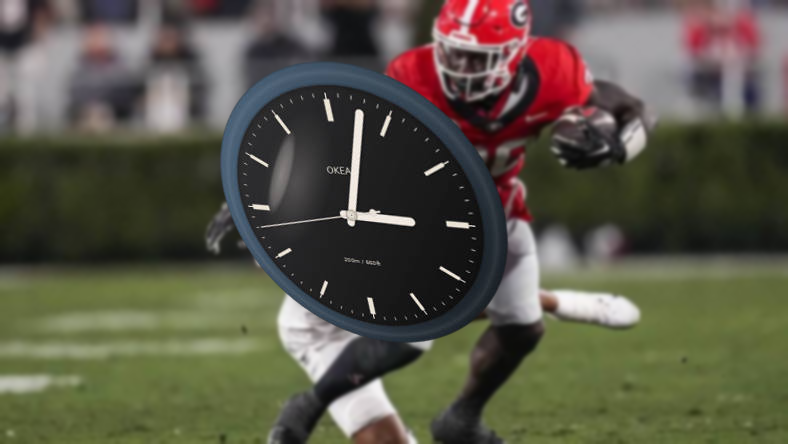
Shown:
**3:02:43**
